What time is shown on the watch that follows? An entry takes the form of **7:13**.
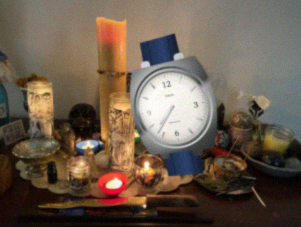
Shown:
**7:37**
